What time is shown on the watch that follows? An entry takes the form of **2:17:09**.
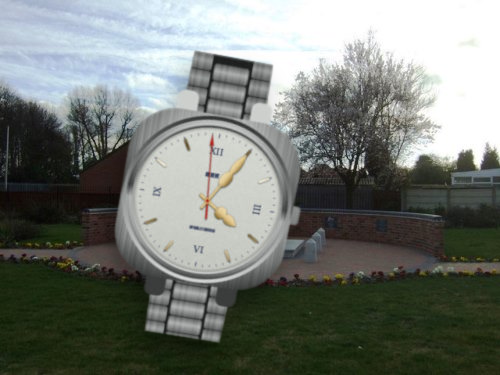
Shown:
**4:04:59**
